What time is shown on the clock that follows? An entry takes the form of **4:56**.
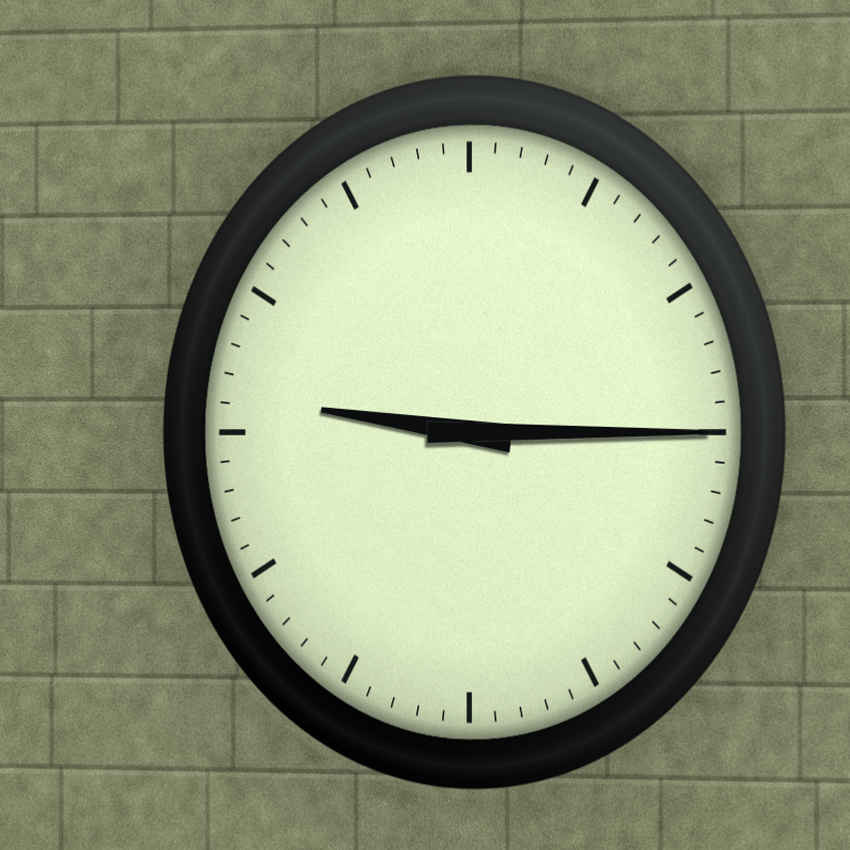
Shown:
**9:15**
